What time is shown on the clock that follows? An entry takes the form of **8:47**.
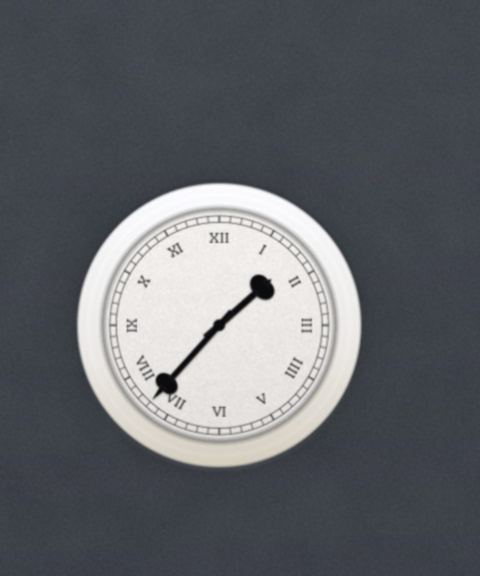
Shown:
**1:37**
